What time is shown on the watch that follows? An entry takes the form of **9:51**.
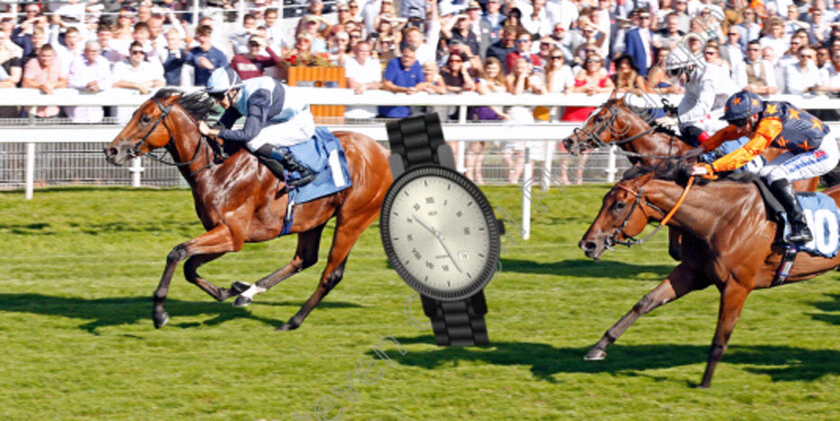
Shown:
**10:26**
